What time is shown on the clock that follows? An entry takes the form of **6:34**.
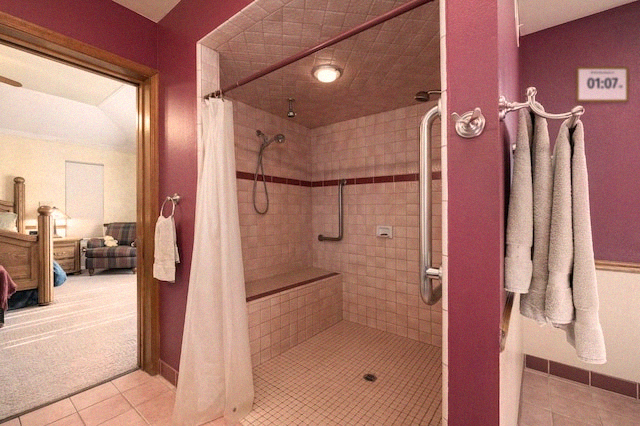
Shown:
**1:07**
